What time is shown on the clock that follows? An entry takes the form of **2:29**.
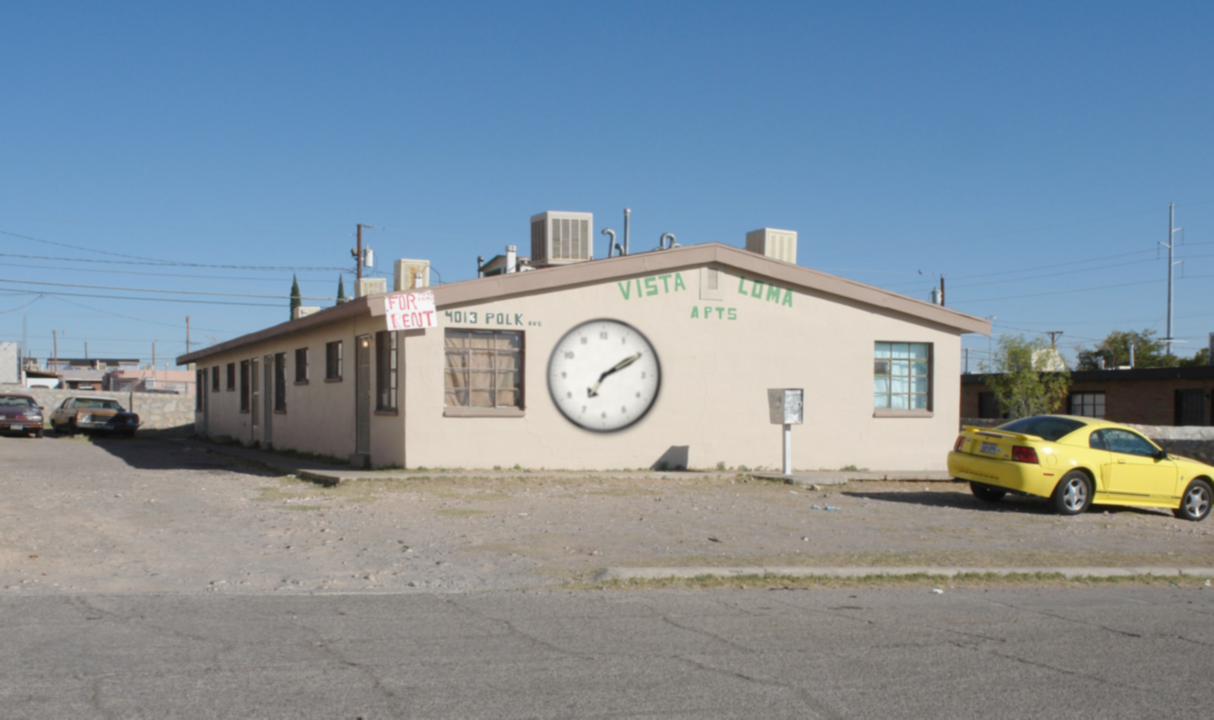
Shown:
**7:10**
